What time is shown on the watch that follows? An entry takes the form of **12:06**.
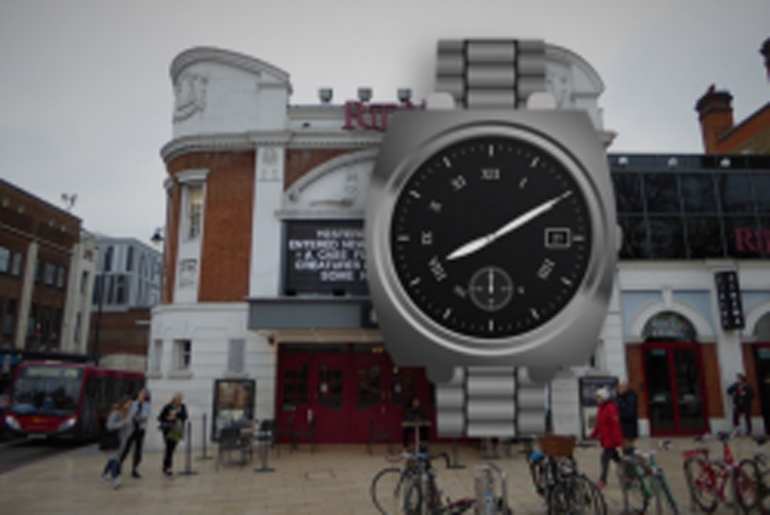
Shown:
**8:10**
